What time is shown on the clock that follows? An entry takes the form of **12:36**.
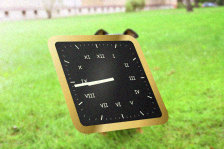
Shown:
**8:44**
